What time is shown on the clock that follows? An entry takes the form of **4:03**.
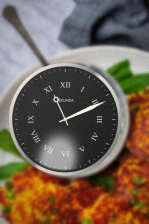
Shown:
**11:11**
